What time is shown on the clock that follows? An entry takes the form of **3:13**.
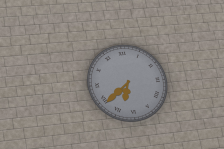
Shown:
**6:39**
